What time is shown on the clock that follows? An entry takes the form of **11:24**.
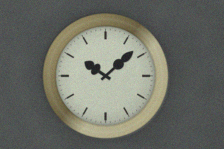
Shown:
**10:08**
